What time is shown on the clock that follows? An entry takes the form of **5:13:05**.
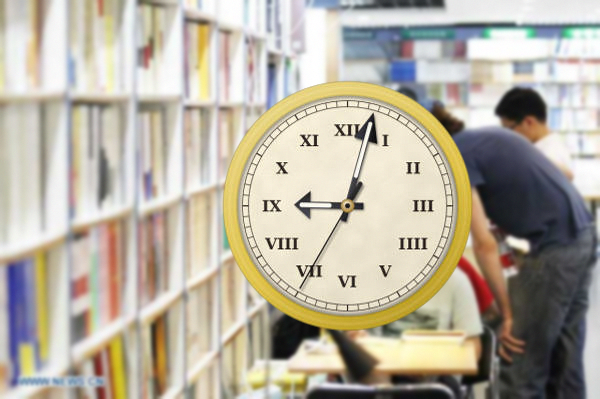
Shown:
**9:02:35**
